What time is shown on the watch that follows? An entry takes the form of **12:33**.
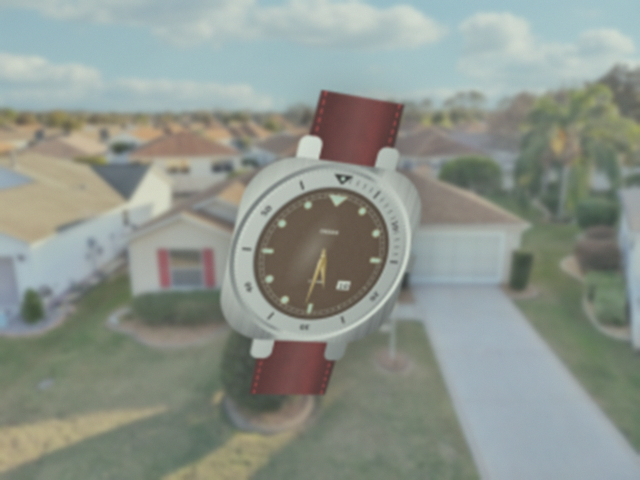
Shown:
**5:31**
